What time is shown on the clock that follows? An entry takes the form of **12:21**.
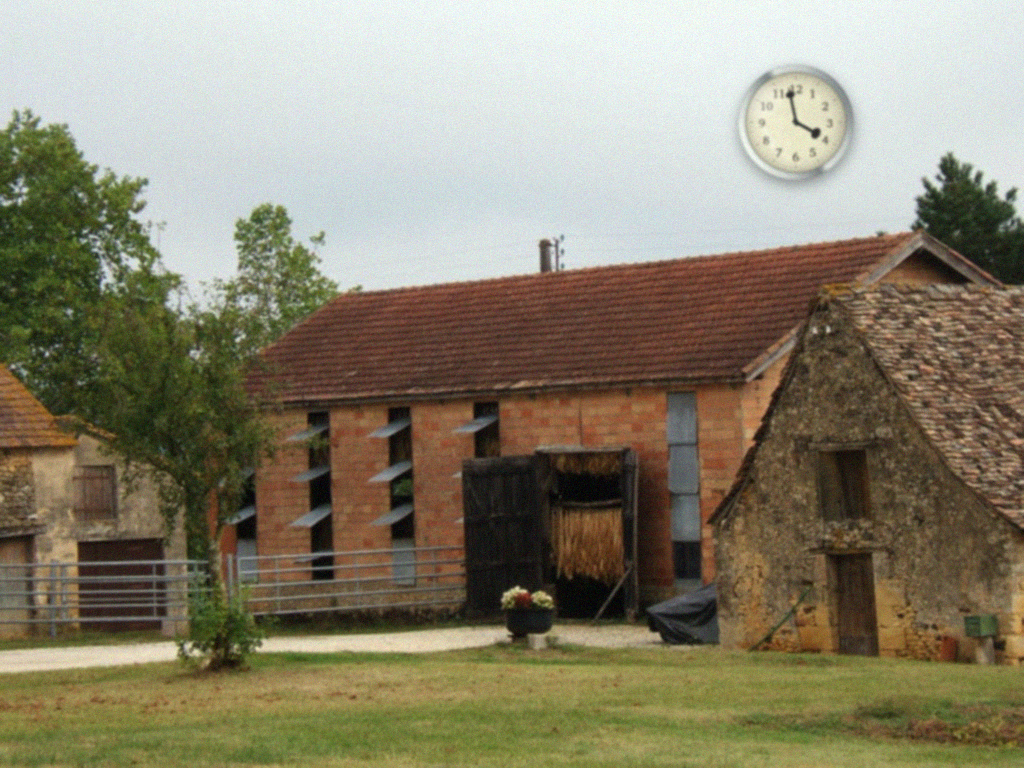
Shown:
**3:58**
